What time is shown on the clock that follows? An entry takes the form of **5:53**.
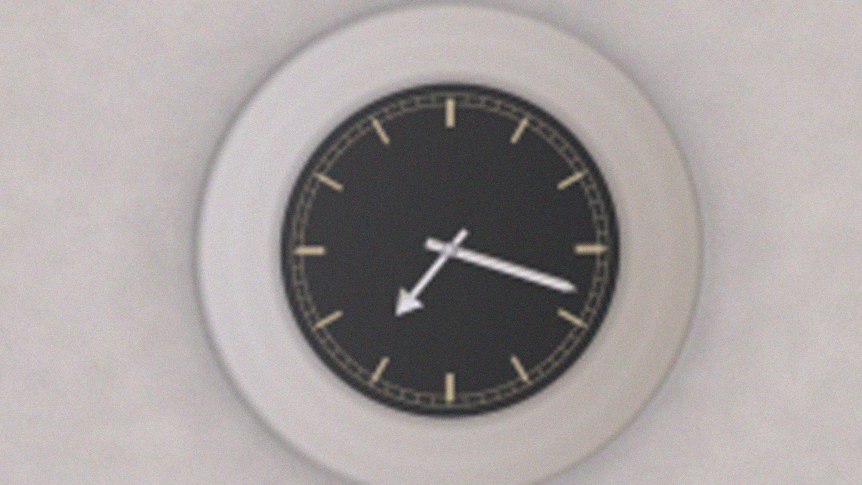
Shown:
**7:18**
